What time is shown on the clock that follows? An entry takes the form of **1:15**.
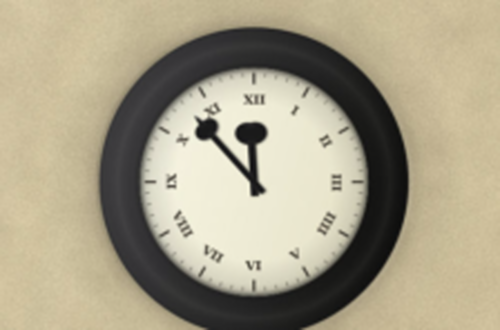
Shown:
**11:53**
